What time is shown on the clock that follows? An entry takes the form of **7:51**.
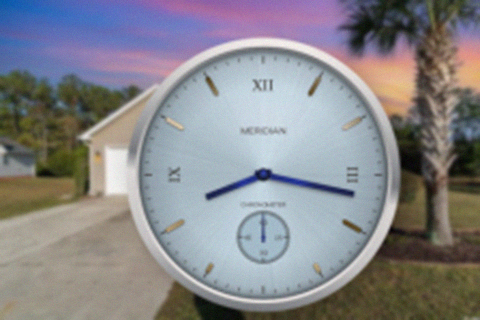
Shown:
**8:17**
